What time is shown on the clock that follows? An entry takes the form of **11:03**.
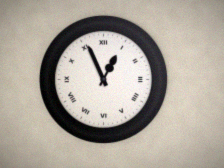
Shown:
**12:56**
